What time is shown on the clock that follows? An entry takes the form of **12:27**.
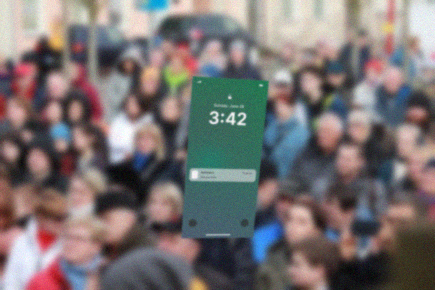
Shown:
**3:42**
